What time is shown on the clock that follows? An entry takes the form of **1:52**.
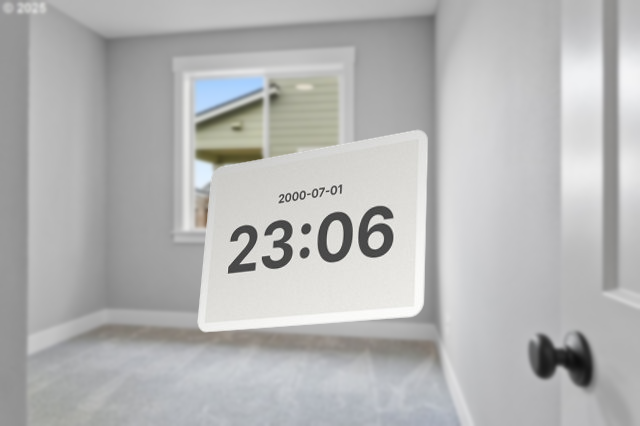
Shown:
**23:06**
